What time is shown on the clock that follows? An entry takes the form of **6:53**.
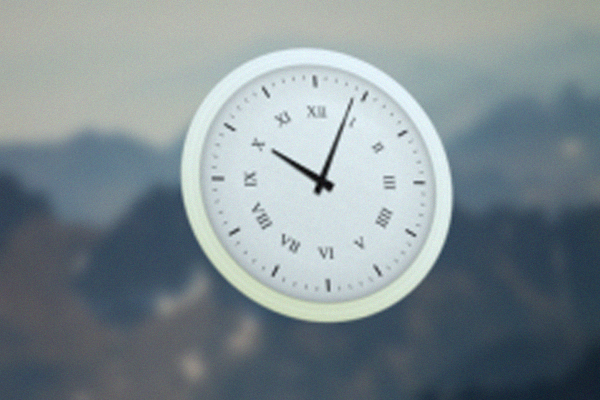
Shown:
**10:04**
